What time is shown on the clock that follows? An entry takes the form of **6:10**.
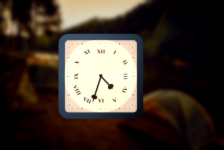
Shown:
**4:33**
